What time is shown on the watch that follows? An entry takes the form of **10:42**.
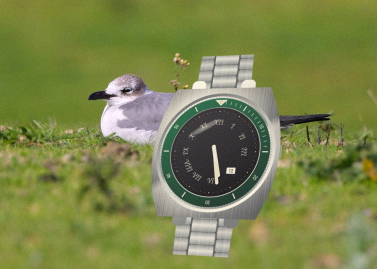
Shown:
**5:28**
